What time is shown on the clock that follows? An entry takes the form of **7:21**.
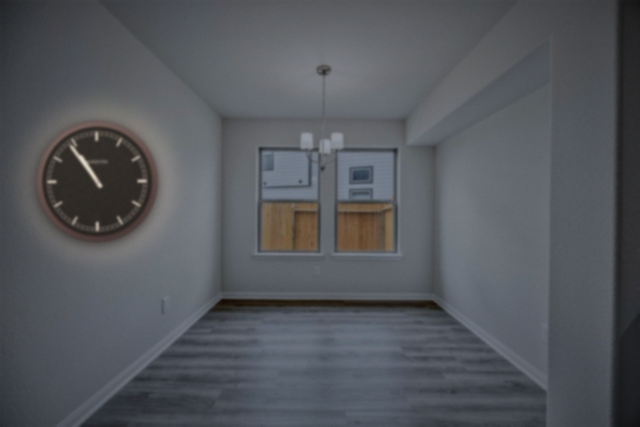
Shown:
**10:54**
